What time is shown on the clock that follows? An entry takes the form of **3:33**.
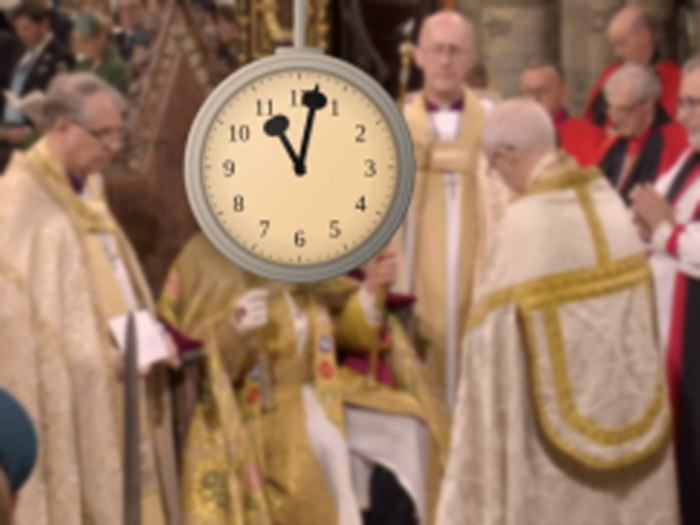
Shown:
**11:02**
